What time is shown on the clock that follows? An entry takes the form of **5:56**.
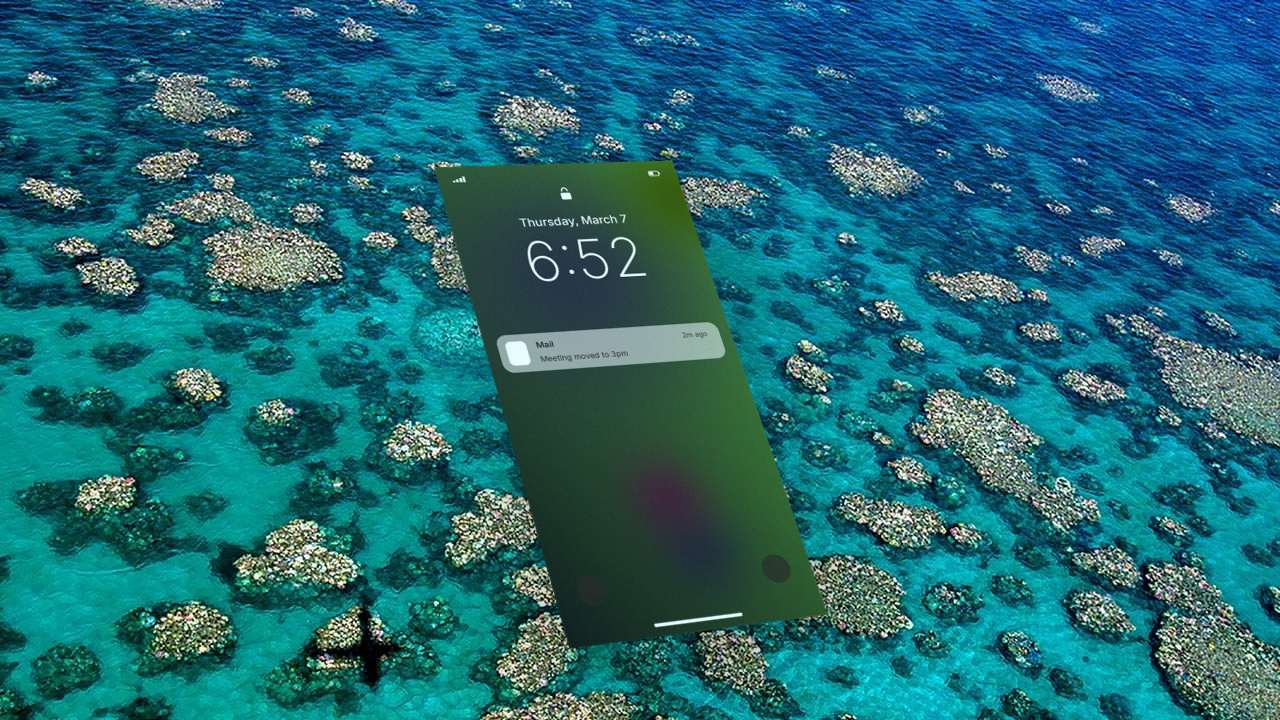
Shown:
**6:52**
